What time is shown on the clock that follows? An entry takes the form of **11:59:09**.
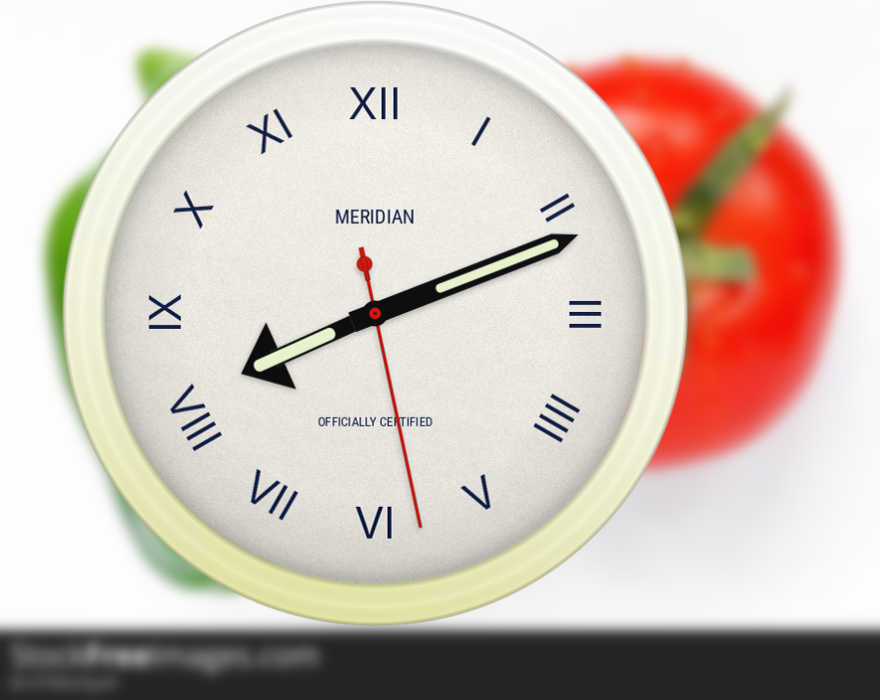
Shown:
**8:11:28**
